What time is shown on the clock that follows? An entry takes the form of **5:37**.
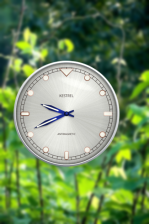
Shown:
**9:41**
